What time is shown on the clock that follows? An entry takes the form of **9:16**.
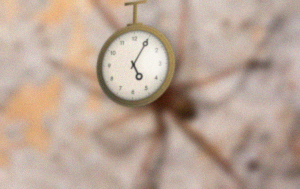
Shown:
**5:05**
